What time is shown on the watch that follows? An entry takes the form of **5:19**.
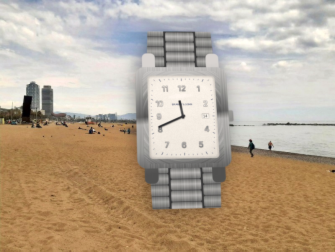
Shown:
**11:41**
